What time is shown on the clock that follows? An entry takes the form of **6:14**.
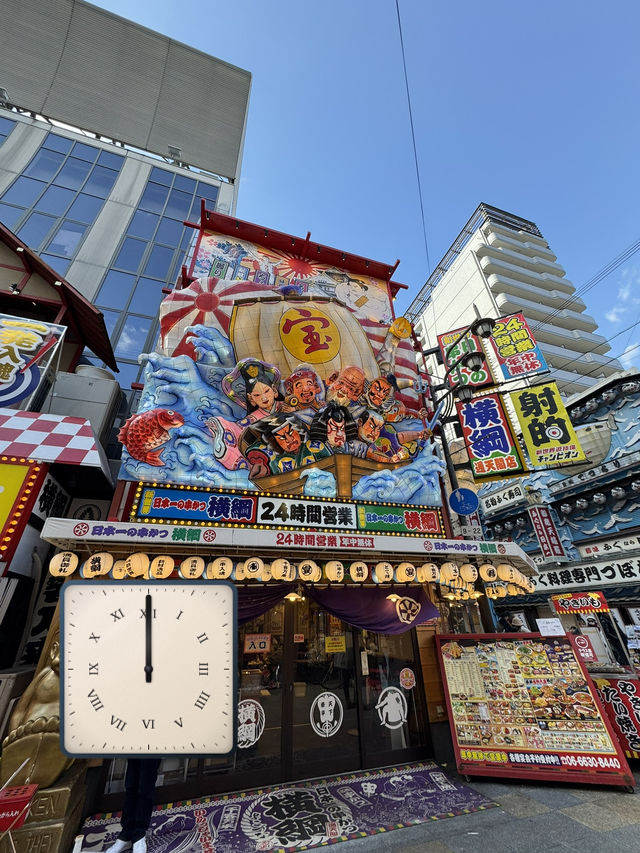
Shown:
**12:00**
